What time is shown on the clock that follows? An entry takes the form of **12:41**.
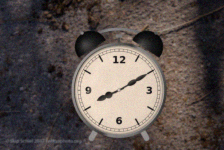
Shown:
**8:10**
